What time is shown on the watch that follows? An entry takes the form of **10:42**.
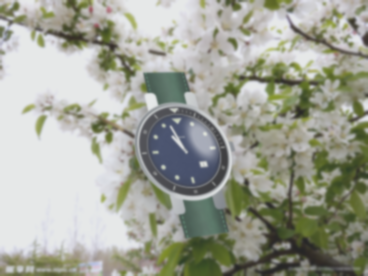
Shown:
**10:57**
